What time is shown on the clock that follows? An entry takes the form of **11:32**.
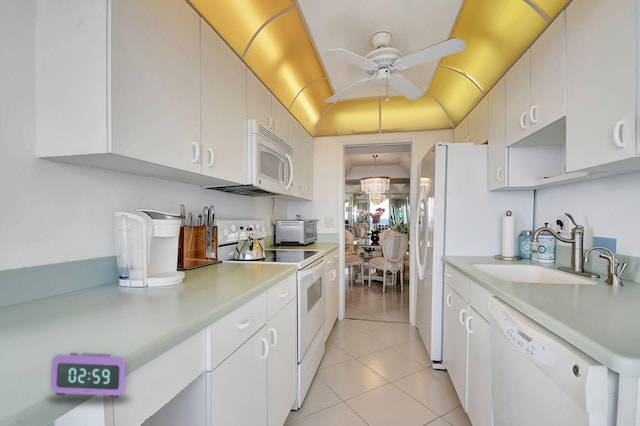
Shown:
**2:59**
